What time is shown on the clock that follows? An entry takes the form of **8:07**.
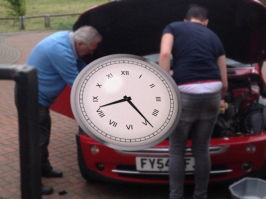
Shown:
**8:24**
